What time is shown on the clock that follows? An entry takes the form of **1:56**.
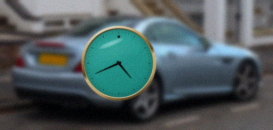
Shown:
**4:41**
